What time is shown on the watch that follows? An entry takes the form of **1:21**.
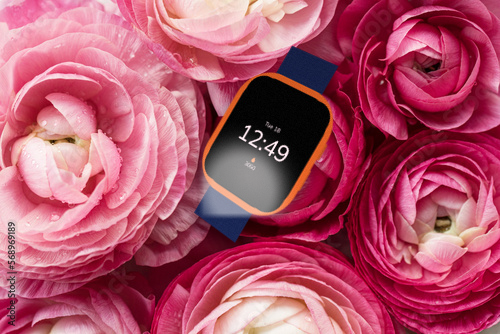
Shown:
**12:49**
